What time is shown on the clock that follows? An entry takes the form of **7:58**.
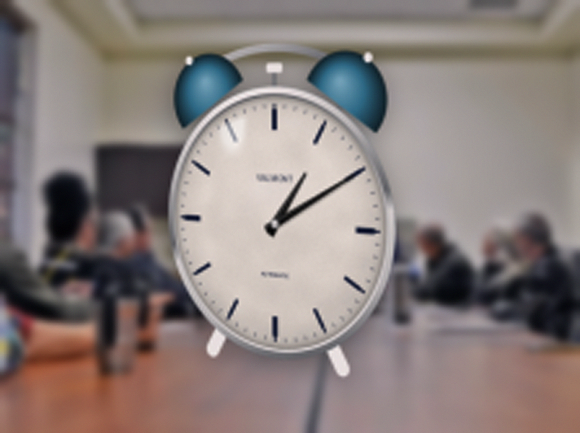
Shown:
**1:10**
